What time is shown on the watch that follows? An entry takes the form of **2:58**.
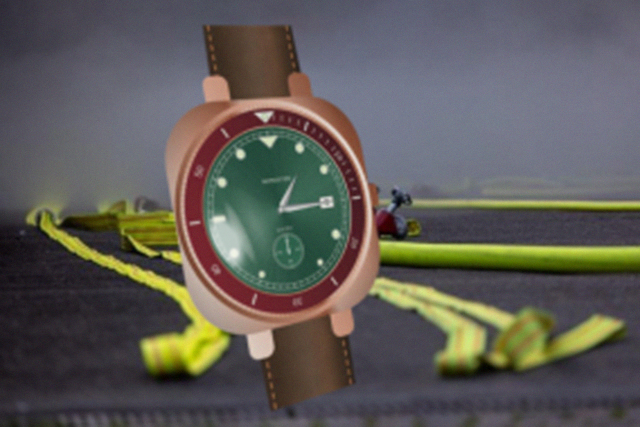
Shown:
**1:15**
